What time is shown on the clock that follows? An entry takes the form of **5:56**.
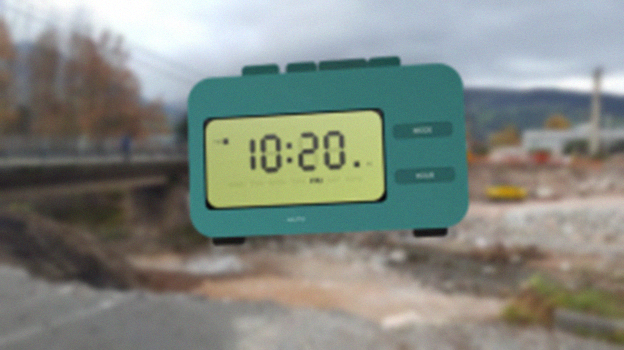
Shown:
**10:20**
